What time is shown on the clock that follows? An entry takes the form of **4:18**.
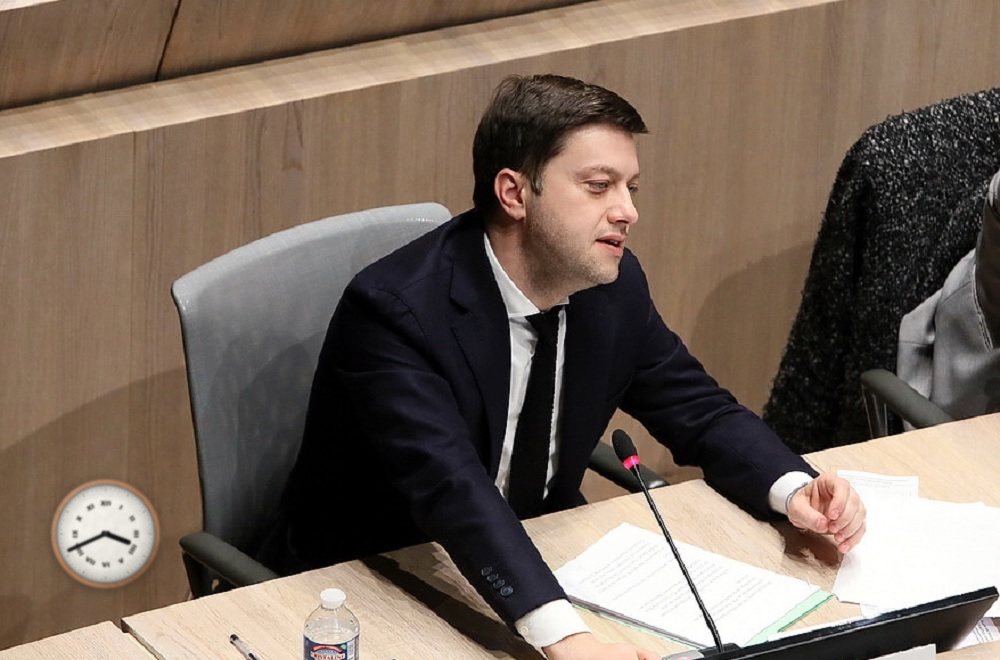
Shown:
**3:41**
